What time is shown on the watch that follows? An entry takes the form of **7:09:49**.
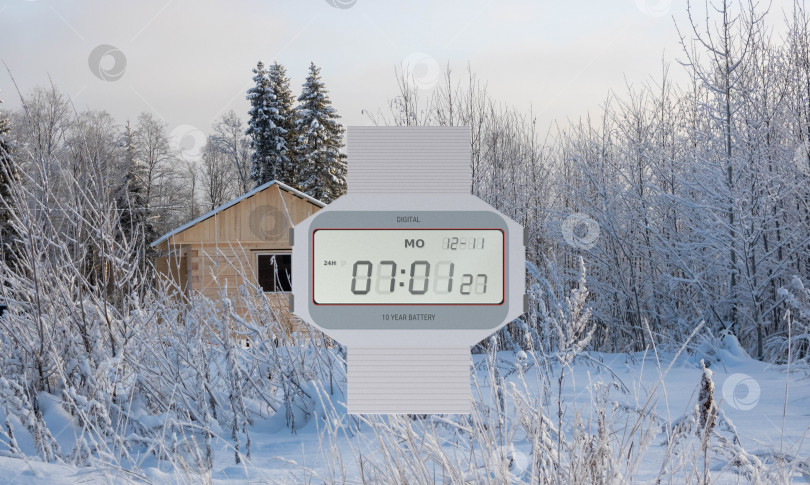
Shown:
**7:01:27**
